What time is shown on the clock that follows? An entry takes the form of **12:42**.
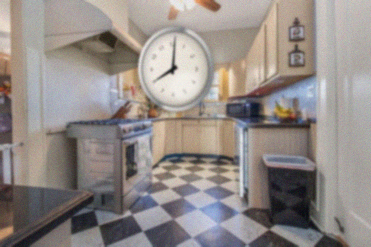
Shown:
**8:01**
